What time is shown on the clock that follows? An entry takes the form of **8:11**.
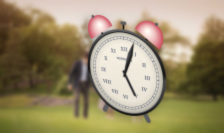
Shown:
**5:03**
